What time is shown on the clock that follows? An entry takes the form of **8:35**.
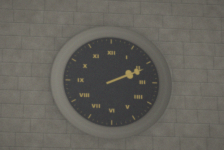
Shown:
**2:11**
